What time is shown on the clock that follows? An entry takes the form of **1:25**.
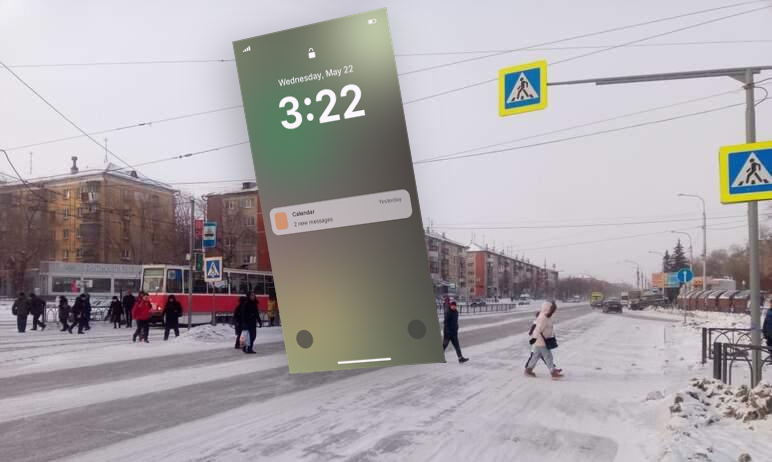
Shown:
**3:22**
